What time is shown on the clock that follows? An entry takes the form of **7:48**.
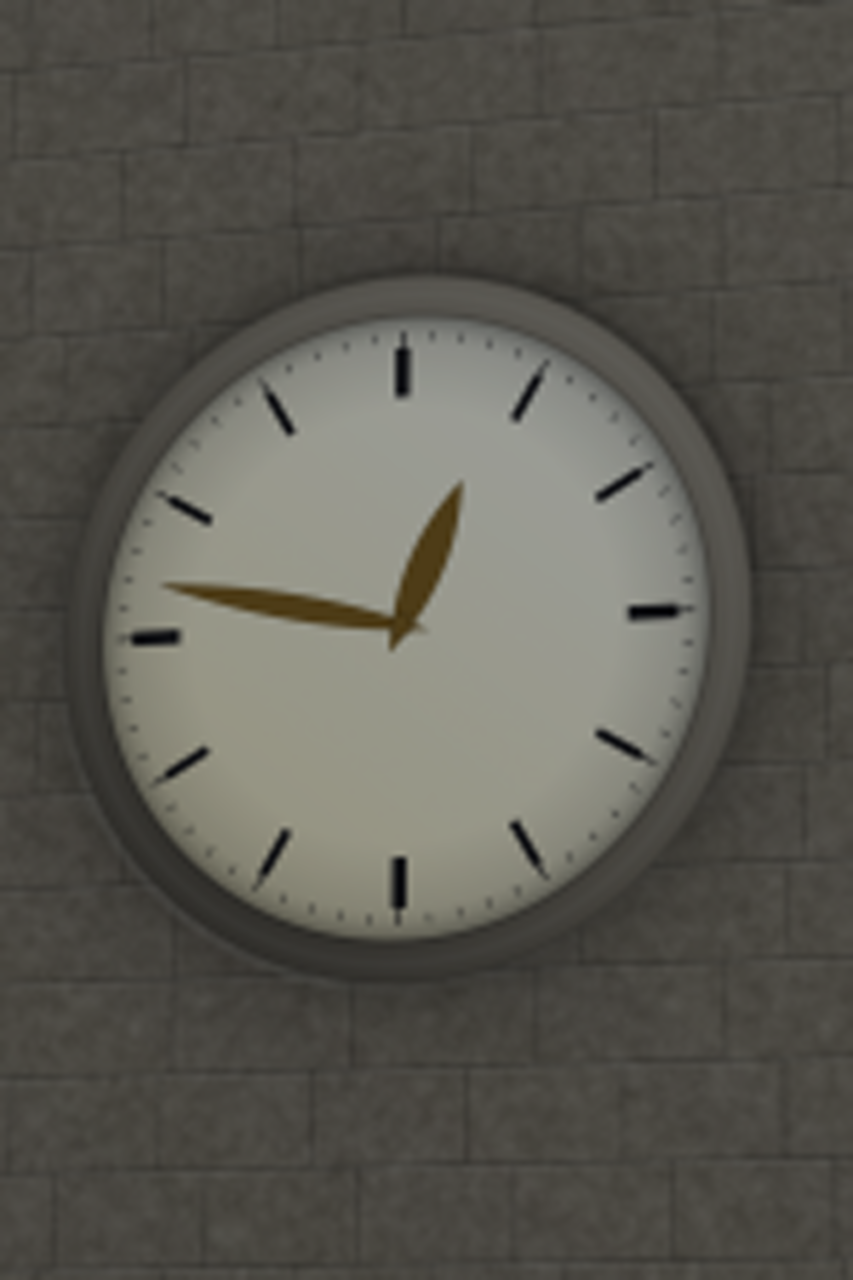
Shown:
**12:47**
